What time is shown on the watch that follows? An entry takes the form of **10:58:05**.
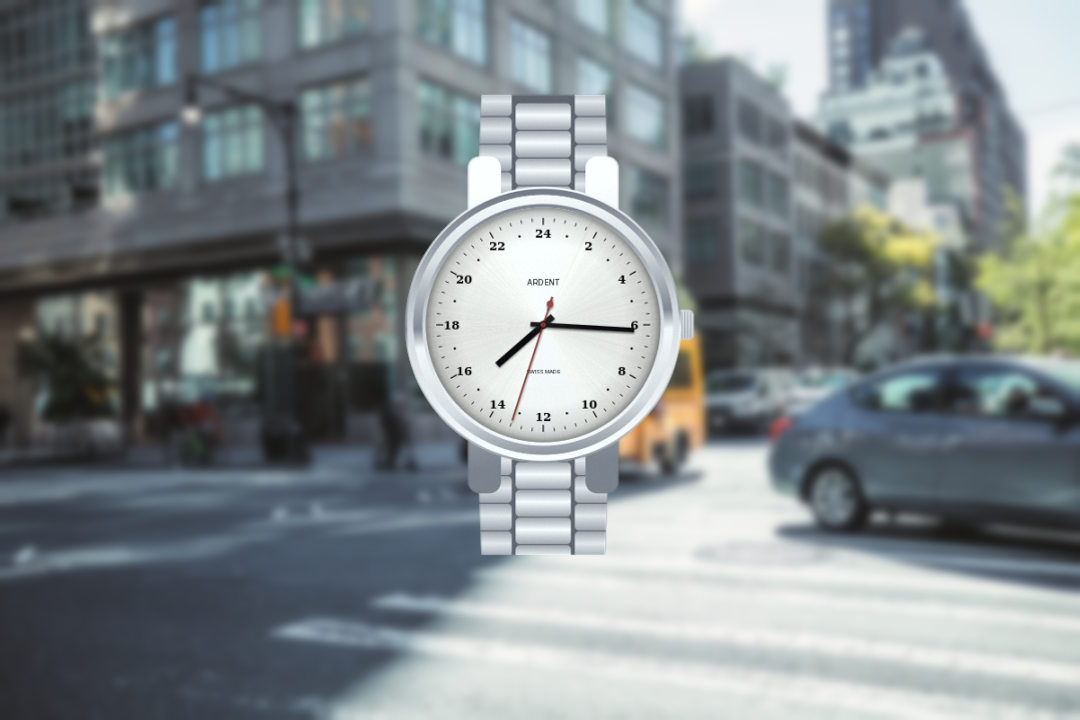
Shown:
**15:15:33**
